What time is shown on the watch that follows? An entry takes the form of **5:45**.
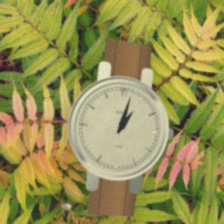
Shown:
**1:02**
